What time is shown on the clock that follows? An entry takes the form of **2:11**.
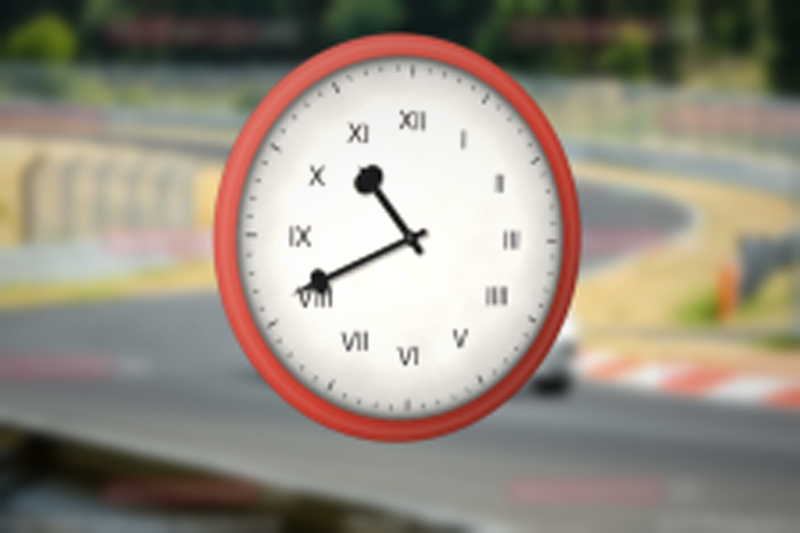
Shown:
**10:41**
